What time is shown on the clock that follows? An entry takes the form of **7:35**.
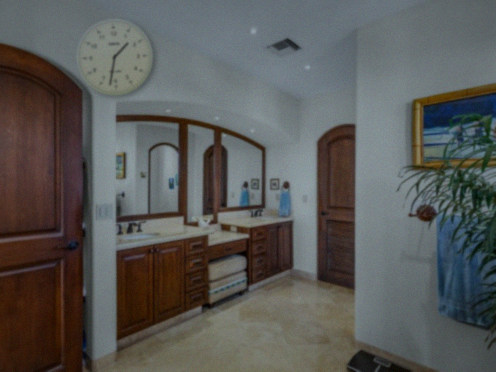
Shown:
**1:32**
